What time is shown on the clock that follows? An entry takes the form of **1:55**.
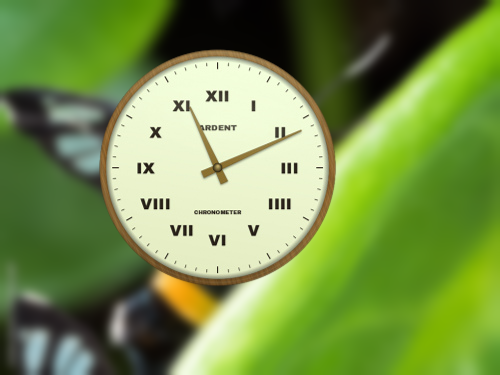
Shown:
**11:11**
